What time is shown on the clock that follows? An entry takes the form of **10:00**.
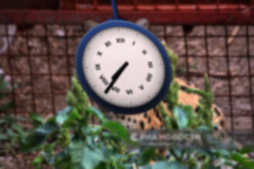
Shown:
**7:37**
